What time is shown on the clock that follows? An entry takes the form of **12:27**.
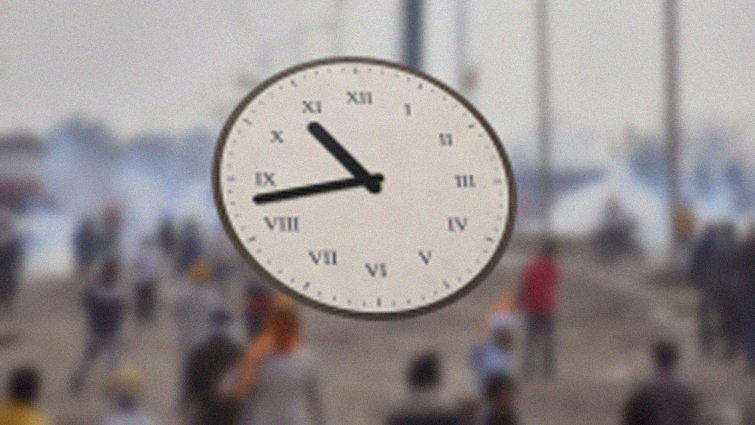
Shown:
**10:43**
